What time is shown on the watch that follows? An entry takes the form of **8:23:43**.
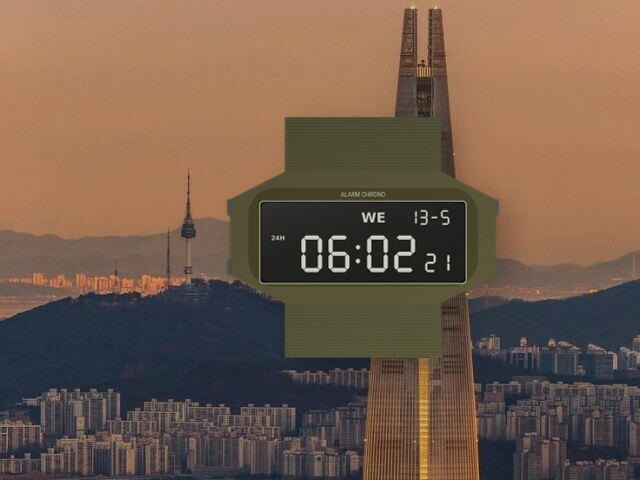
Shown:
**6:02:21**
